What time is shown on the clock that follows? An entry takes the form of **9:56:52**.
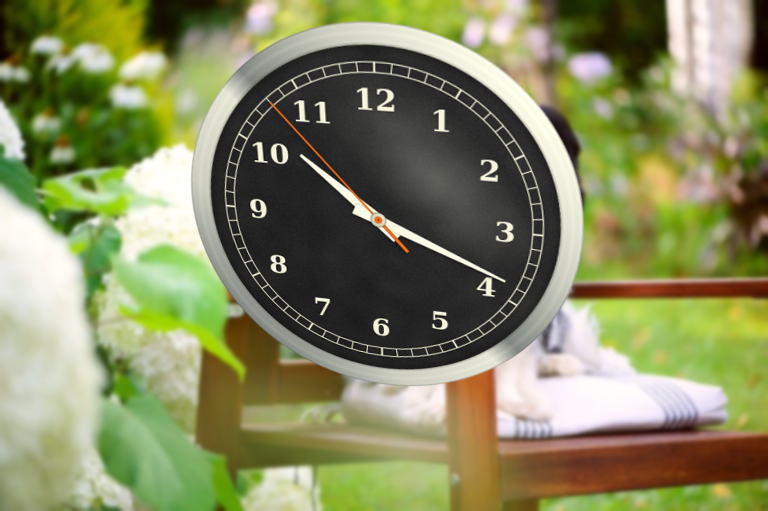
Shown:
**10:18:53**
